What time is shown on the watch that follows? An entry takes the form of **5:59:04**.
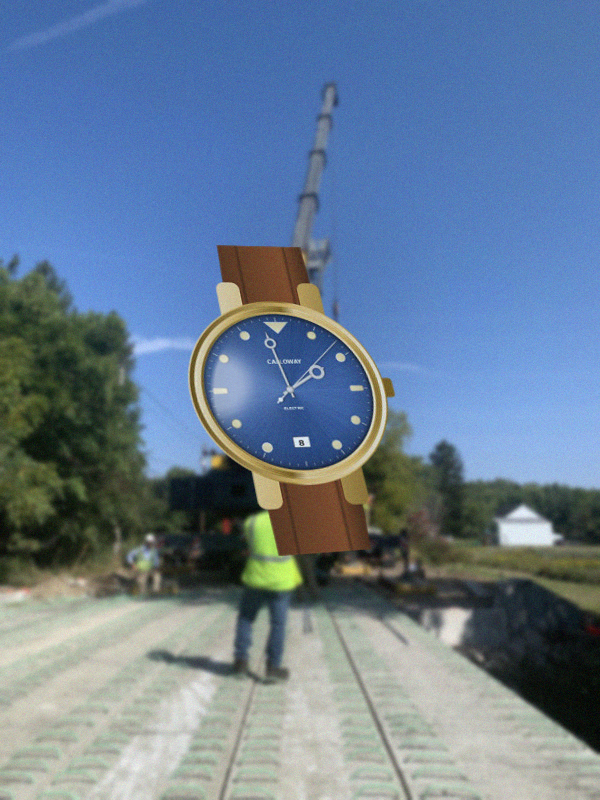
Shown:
**1:58:08**
